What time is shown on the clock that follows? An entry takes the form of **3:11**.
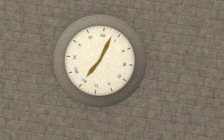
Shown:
**7:03**
